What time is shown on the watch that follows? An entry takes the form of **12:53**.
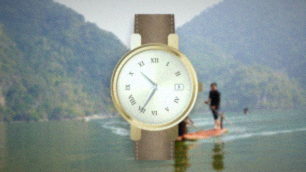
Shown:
**10:35**
